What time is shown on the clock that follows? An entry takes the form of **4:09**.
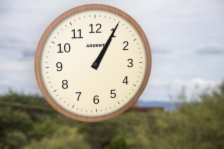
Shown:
**1:05**
